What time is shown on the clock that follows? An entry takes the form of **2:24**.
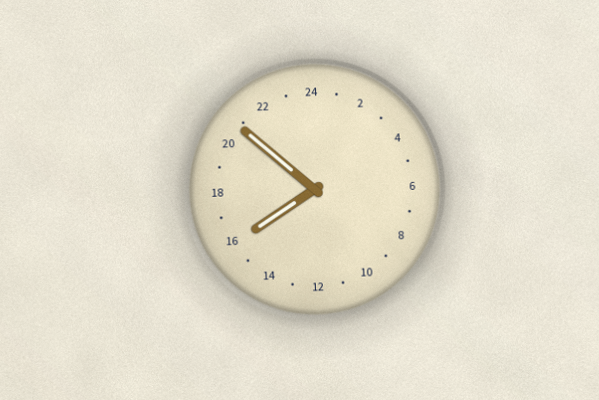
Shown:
**15:52**
